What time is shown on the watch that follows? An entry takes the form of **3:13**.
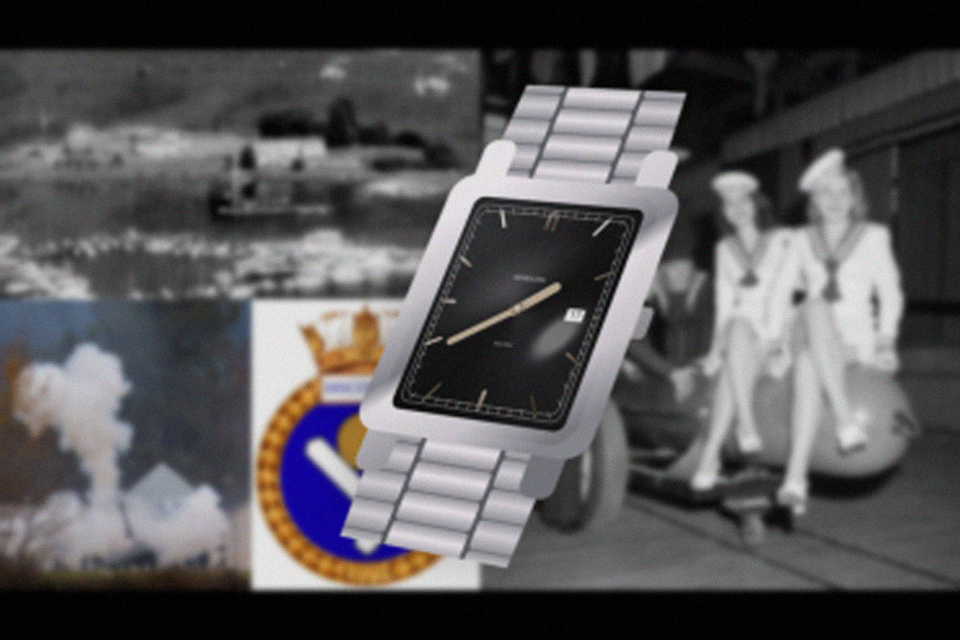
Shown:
**1:39**
